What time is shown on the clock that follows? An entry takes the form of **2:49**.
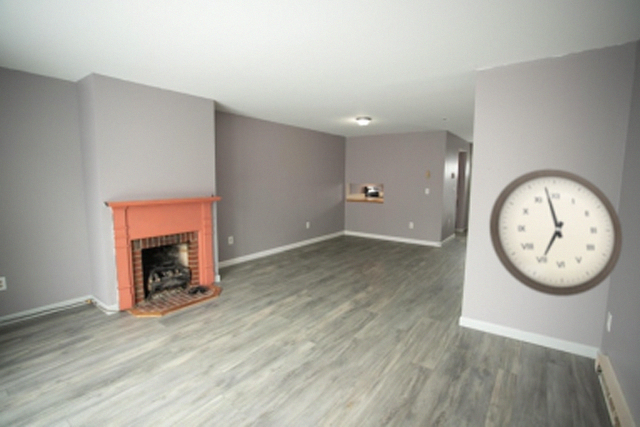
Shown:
**6:58**
